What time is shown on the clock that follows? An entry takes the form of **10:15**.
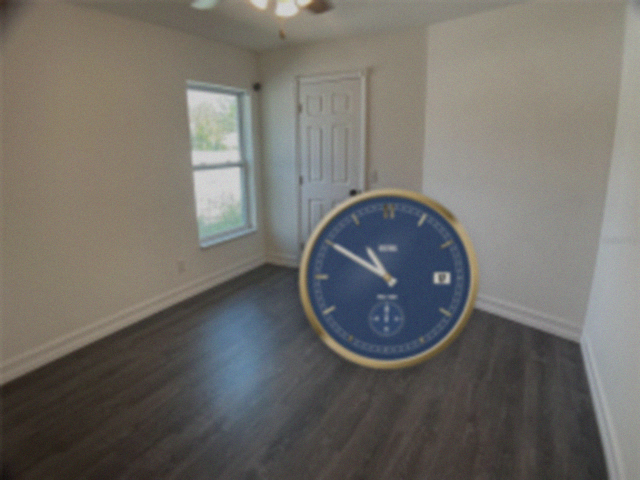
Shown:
**10:50**
